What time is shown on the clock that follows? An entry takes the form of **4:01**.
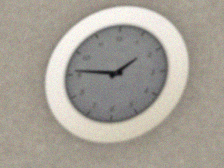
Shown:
**1:46**
